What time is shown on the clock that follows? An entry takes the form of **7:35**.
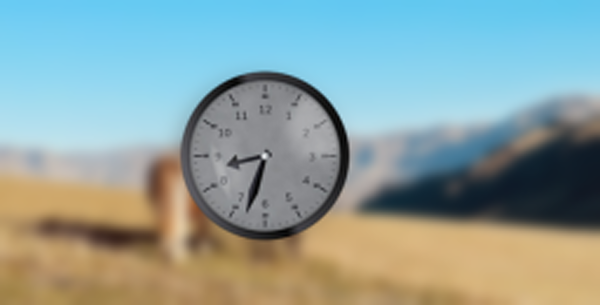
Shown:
**8:33**
